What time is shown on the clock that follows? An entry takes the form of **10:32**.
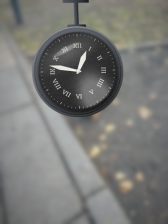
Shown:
**12:47**
